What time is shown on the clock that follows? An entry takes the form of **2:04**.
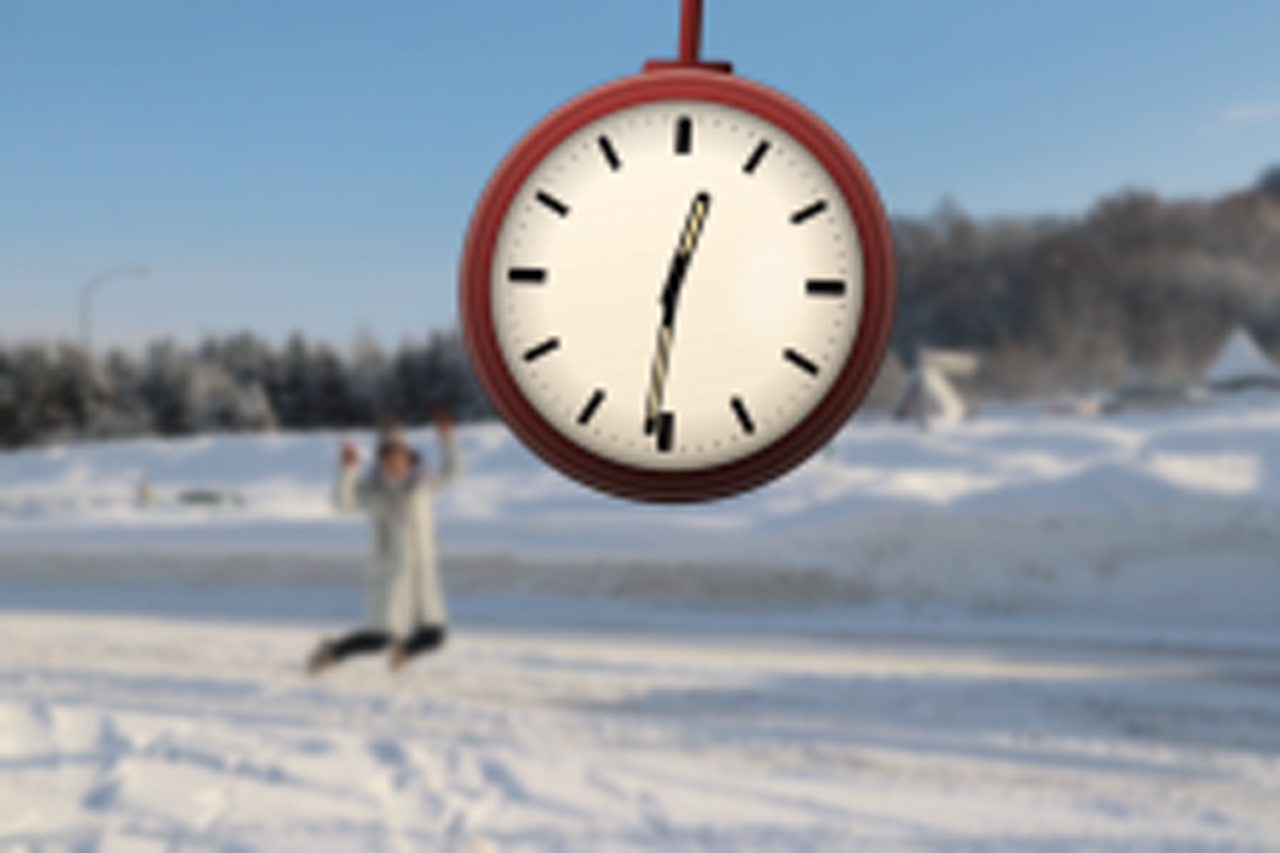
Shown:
**12:31**
